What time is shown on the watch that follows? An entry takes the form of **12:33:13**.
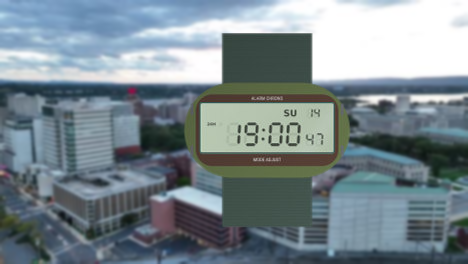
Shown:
**19:00:47**
